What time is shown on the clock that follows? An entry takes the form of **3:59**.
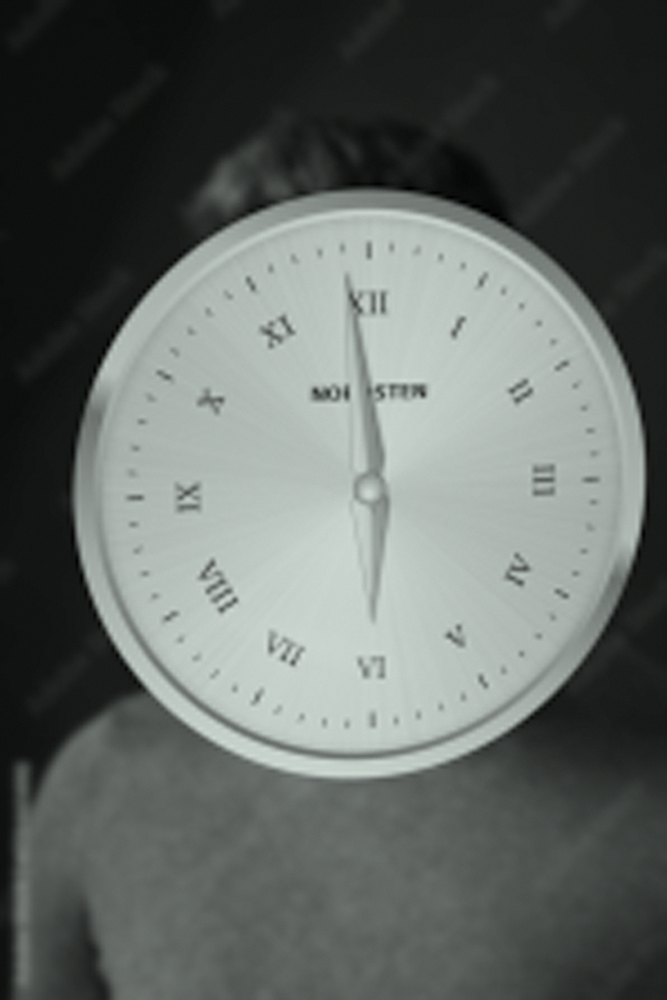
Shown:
**5:59**
